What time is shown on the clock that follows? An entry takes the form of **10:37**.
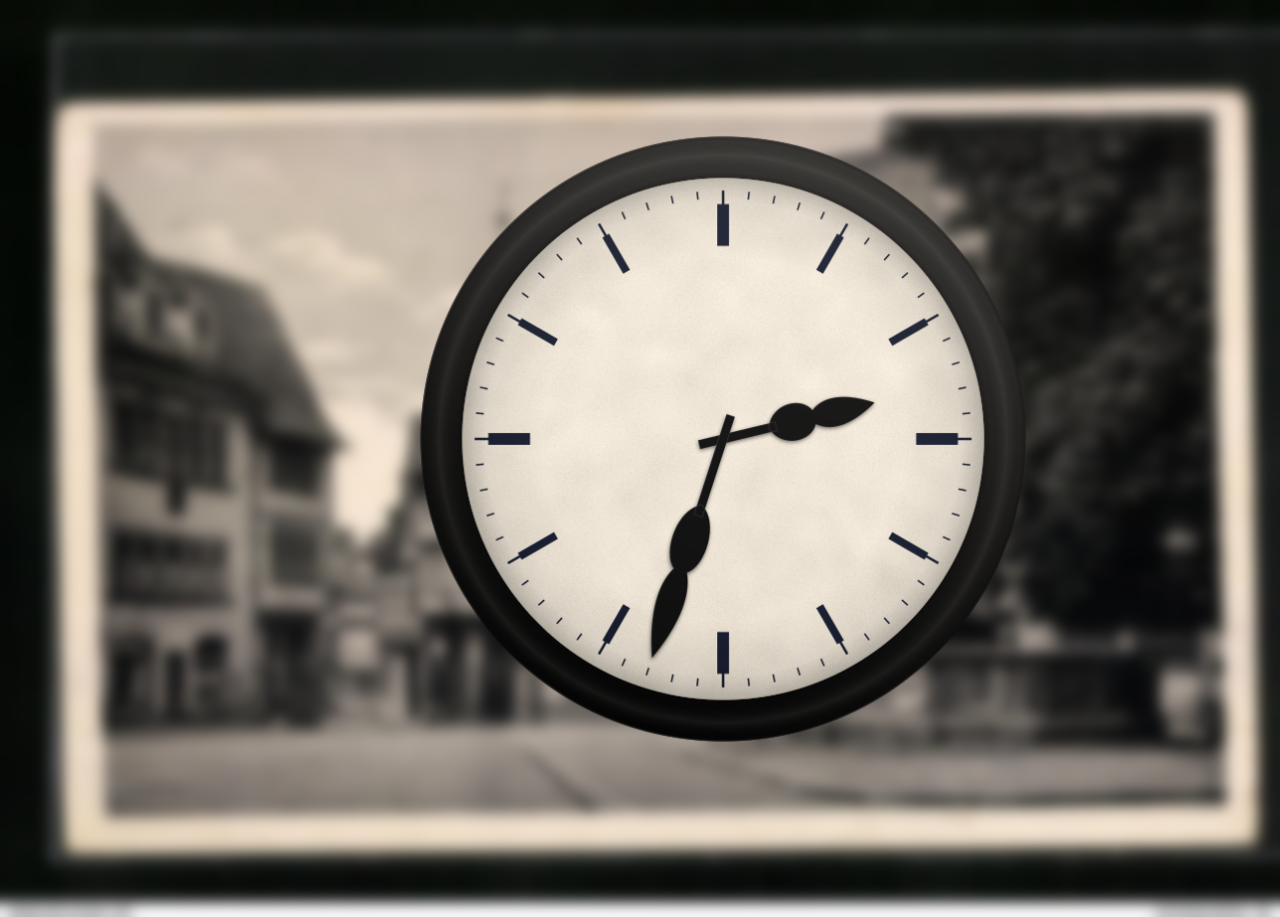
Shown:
**2:33**
